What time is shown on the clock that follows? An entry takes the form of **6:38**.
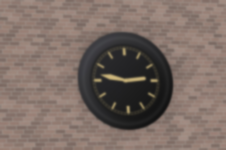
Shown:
**2:47**
